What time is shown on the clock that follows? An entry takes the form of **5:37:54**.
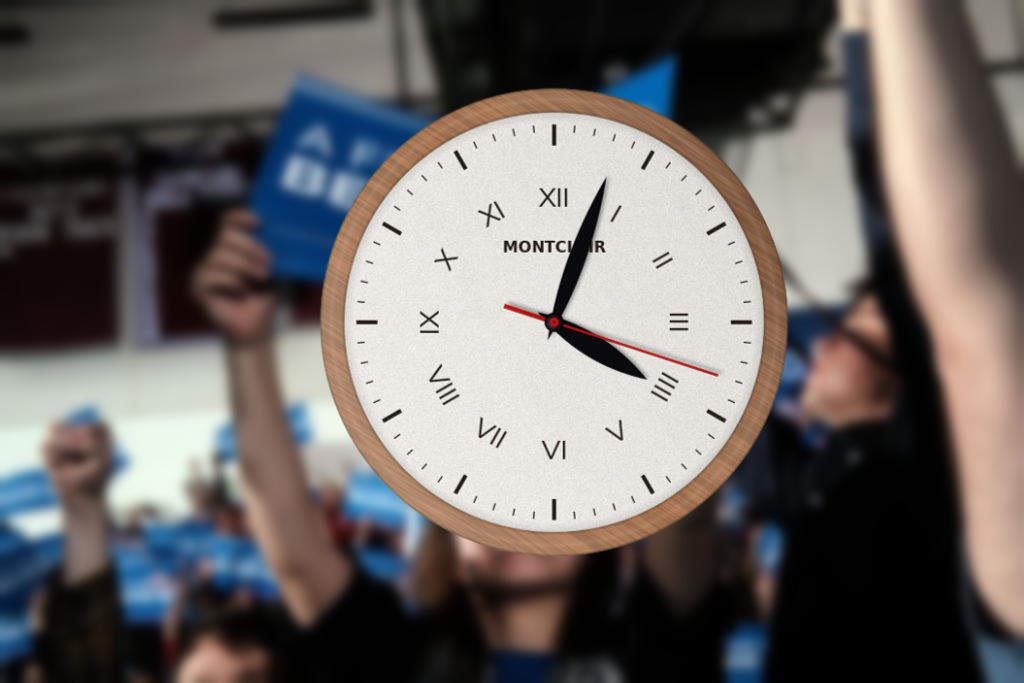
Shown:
**4:03:18**
